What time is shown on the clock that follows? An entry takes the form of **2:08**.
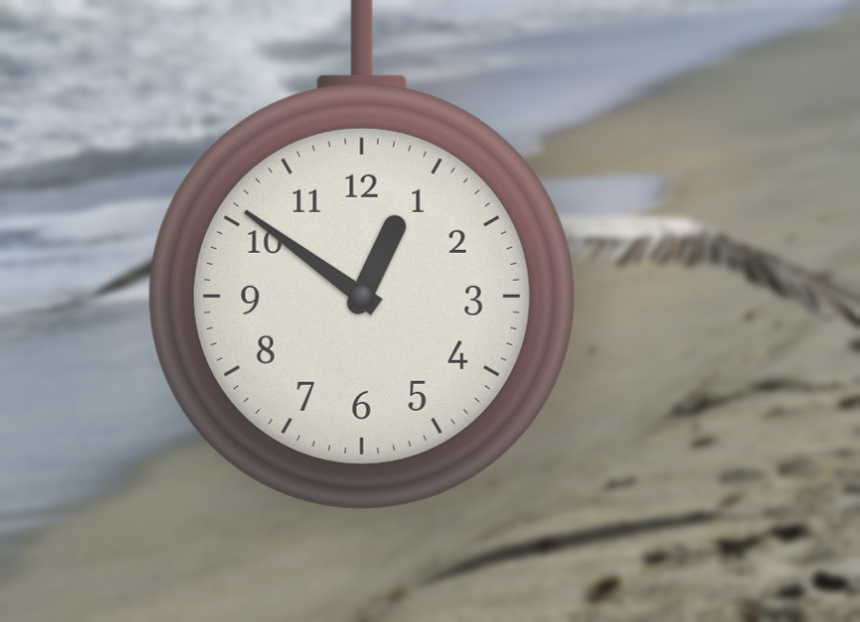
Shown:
**12:51**
